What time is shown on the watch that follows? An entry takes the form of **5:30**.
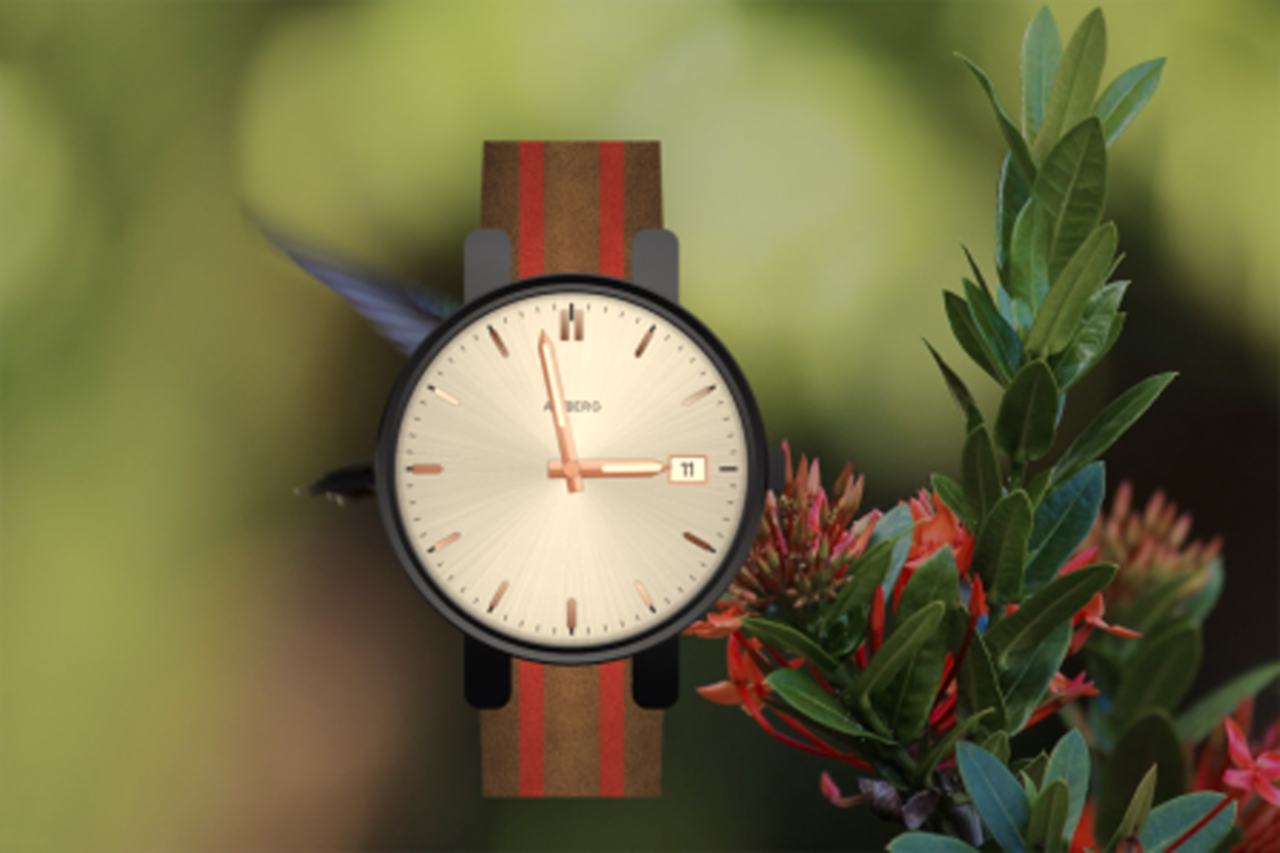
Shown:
**2:58**
